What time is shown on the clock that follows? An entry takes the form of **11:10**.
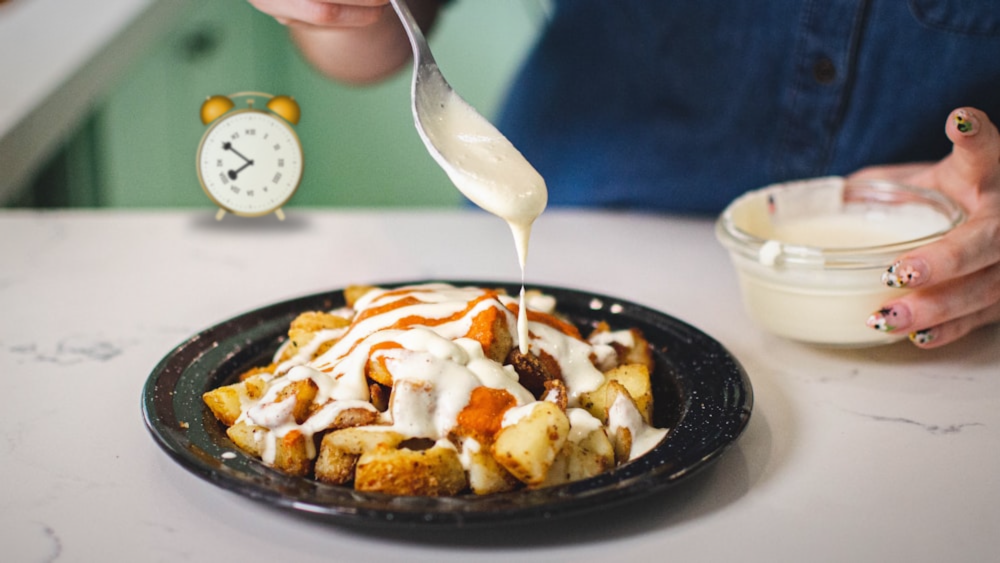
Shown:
**7:51**
